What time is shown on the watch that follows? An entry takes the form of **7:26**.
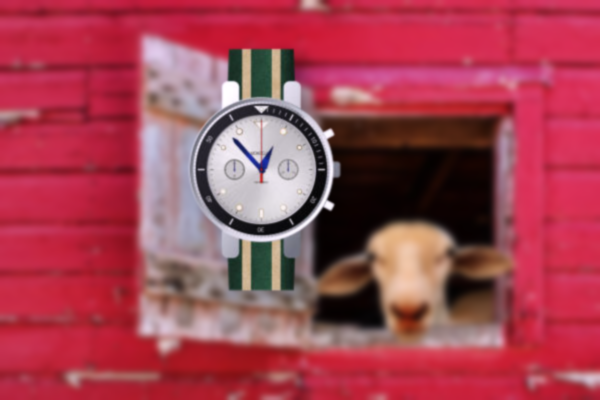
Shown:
**12:53**
